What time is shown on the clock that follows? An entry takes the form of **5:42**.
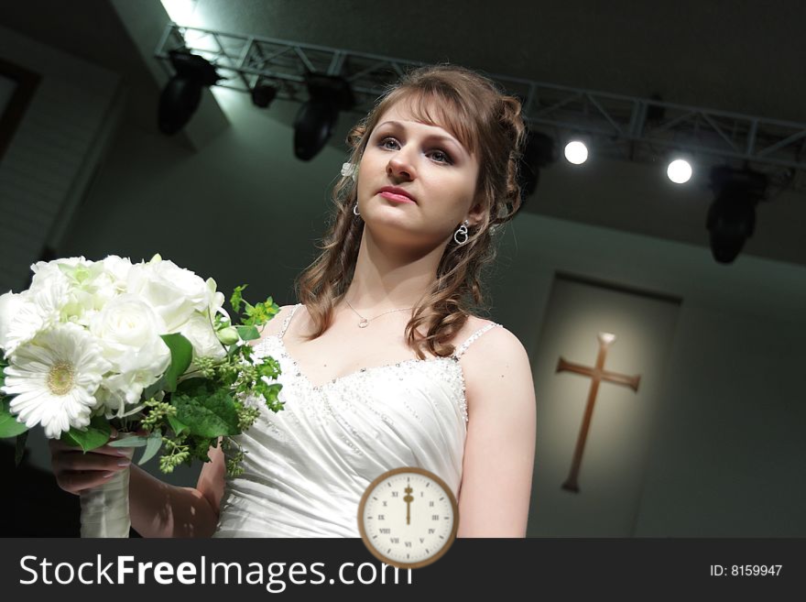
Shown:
**12:00**
